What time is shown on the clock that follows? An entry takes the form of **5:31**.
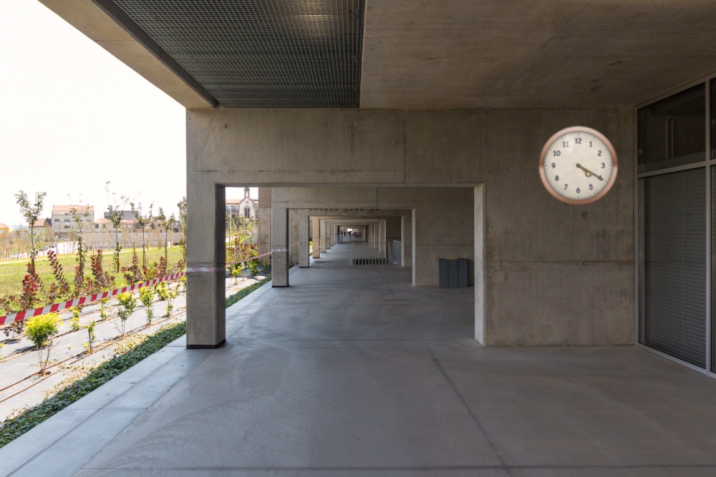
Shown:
**4:20**
